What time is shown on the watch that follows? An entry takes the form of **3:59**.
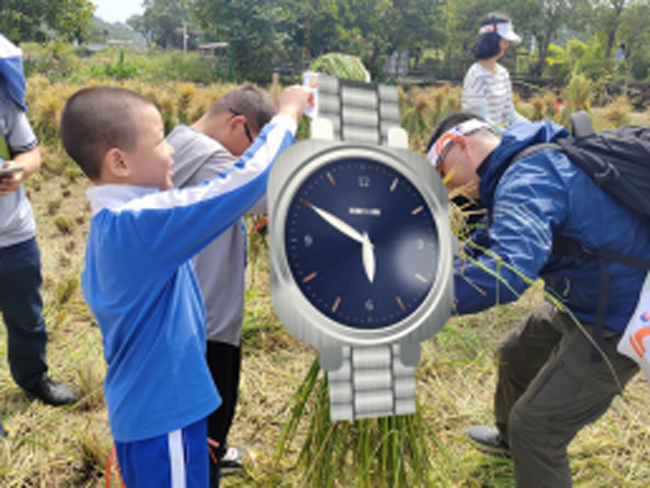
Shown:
**5:50**
